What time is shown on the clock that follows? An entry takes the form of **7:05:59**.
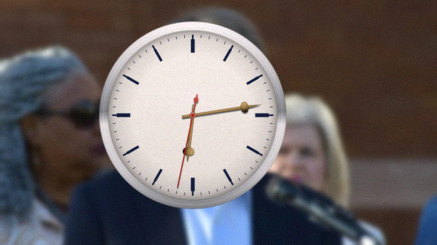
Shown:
**6:13:32**
